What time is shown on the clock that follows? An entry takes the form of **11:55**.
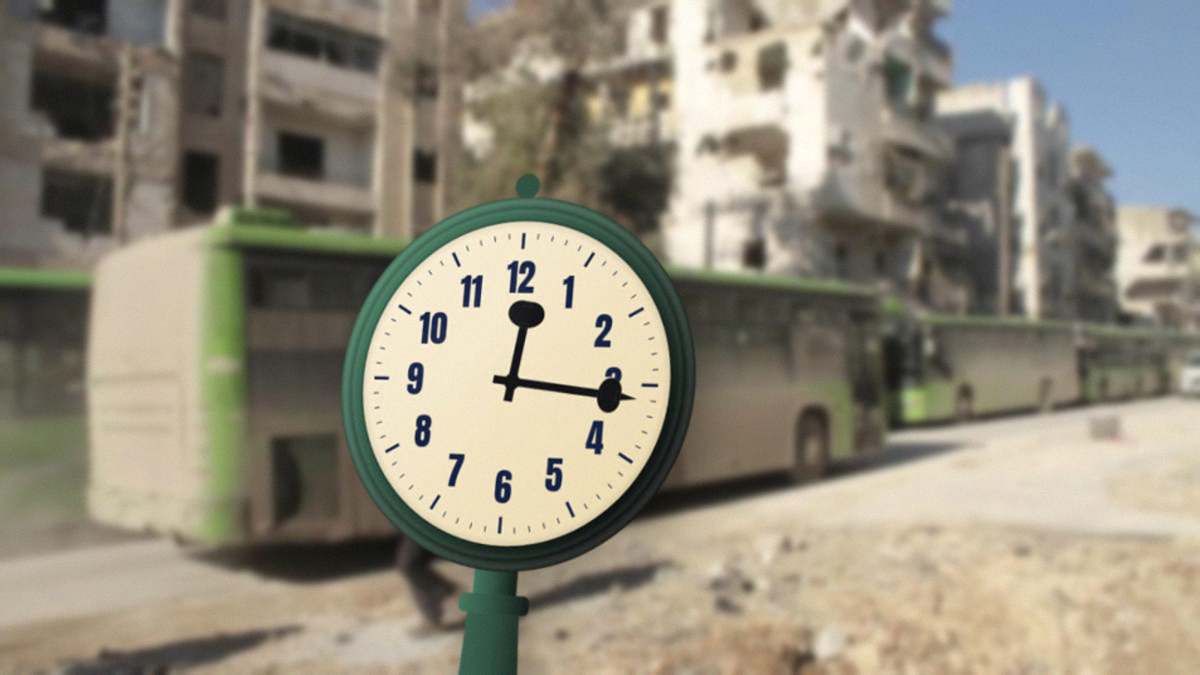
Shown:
**12:16**
